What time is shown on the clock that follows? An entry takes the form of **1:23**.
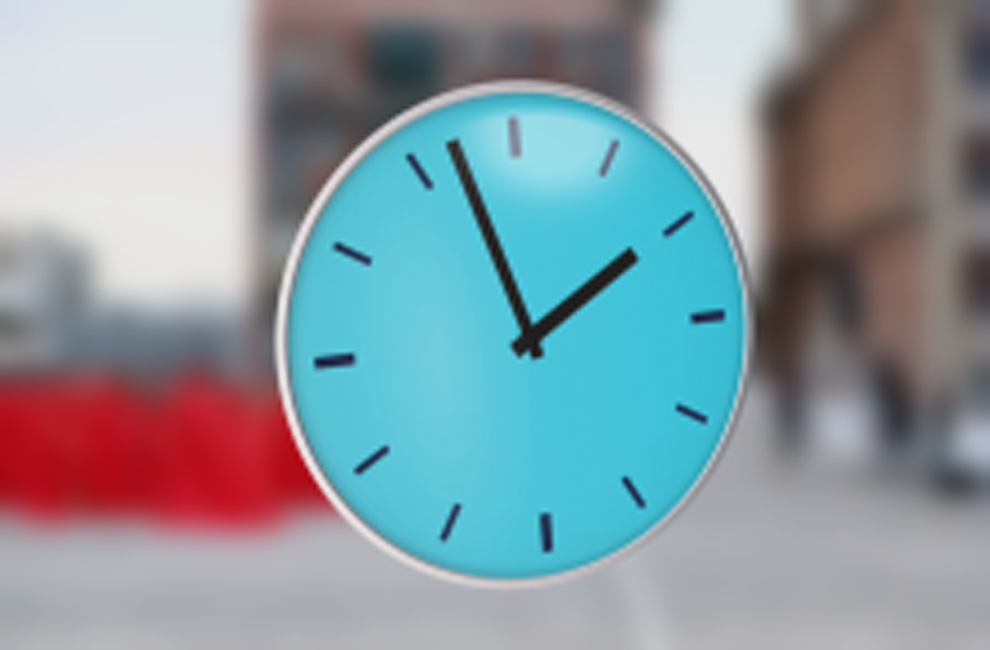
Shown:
**1:57**
